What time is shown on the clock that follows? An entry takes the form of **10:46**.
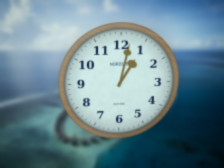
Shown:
**1:02**
